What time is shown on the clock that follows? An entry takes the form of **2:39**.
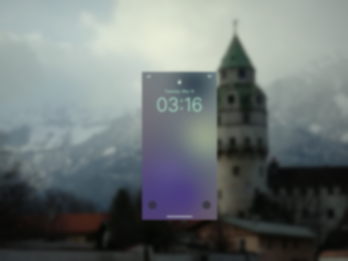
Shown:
**3:16**
